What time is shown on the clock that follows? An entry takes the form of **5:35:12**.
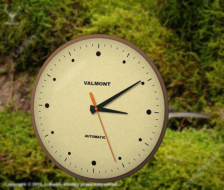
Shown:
**3:09:26**
